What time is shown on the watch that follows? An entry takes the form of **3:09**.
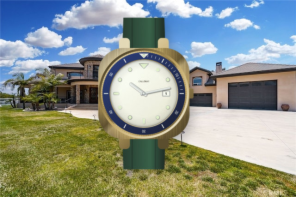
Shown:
**10:13**
